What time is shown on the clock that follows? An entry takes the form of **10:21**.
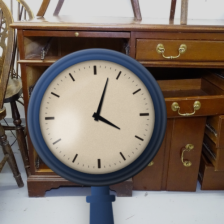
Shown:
**4:03**
